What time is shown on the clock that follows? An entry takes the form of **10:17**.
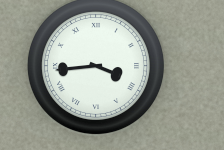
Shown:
**3:44**
